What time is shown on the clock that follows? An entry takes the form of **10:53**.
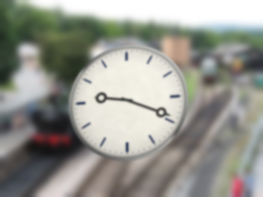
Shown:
**9:19**
